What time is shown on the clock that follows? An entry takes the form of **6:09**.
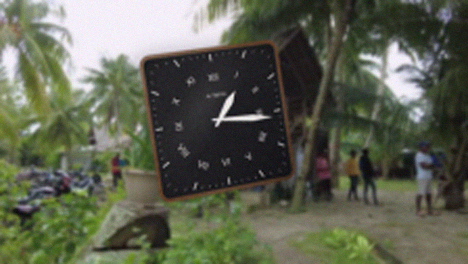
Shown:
**1:16**
